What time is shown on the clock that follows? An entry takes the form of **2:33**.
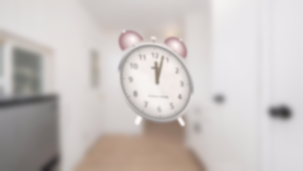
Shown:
**12:03**
